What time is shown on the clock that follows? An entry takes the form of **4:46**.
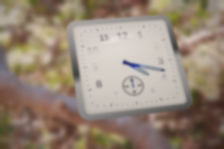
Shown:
**4:18**
